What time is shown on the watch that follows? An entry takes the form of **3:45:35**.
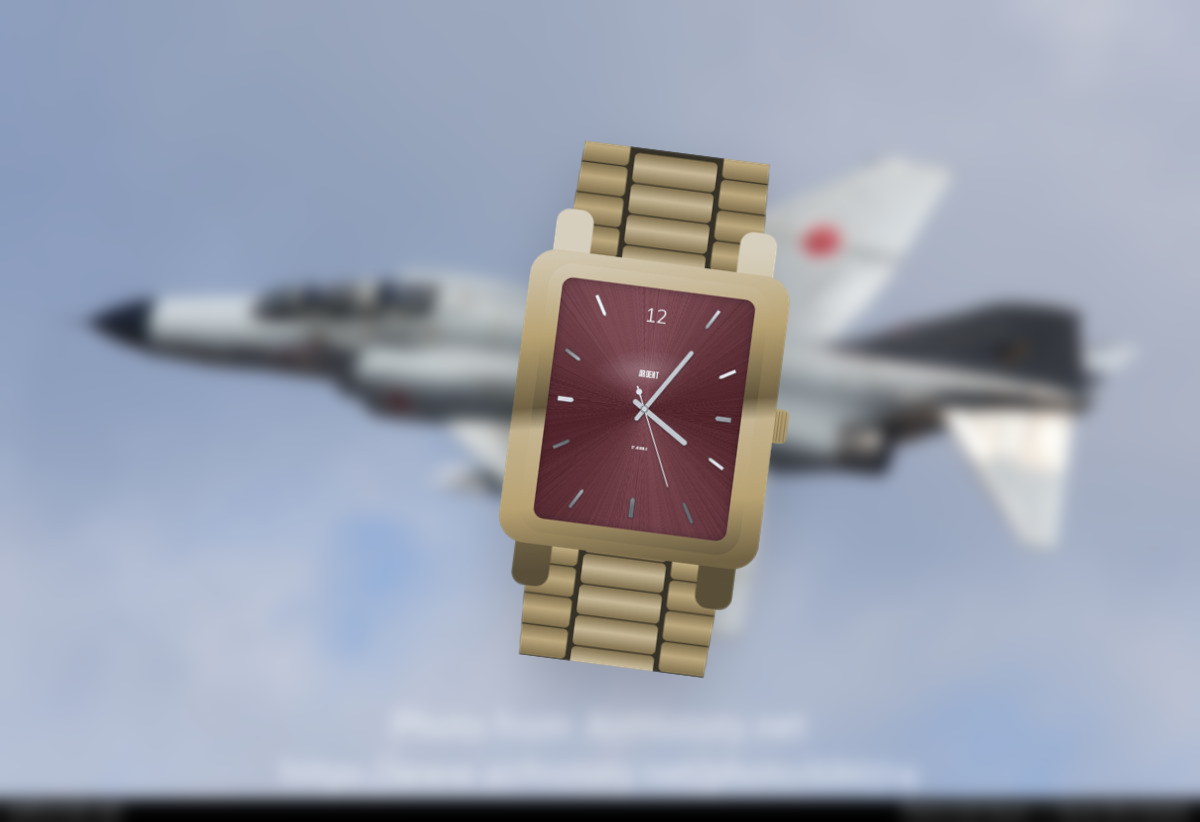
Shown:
**4:05:26**
